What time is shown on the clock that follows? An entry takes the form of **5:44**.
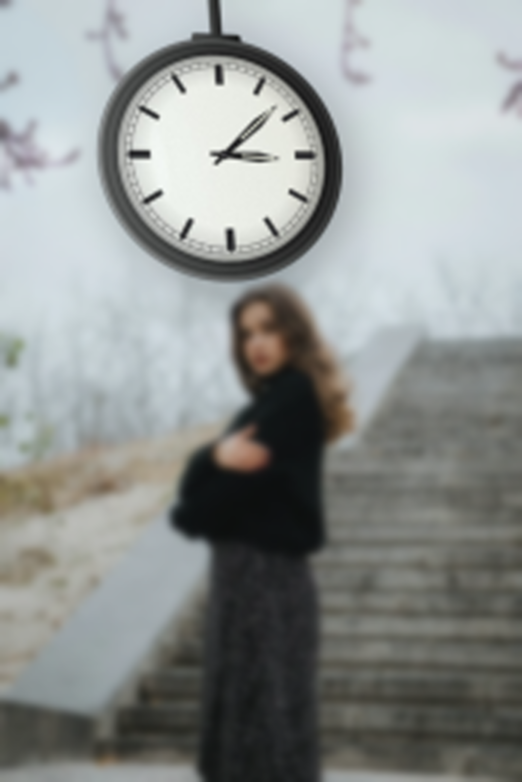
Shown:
**3:08**
